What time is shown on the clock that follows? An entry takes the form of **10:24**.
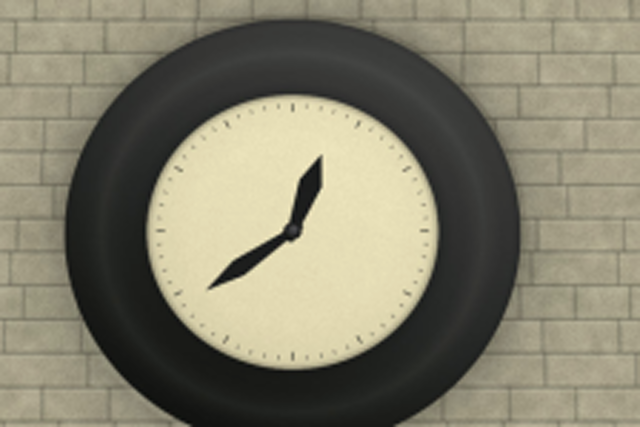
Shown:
**12:39**
